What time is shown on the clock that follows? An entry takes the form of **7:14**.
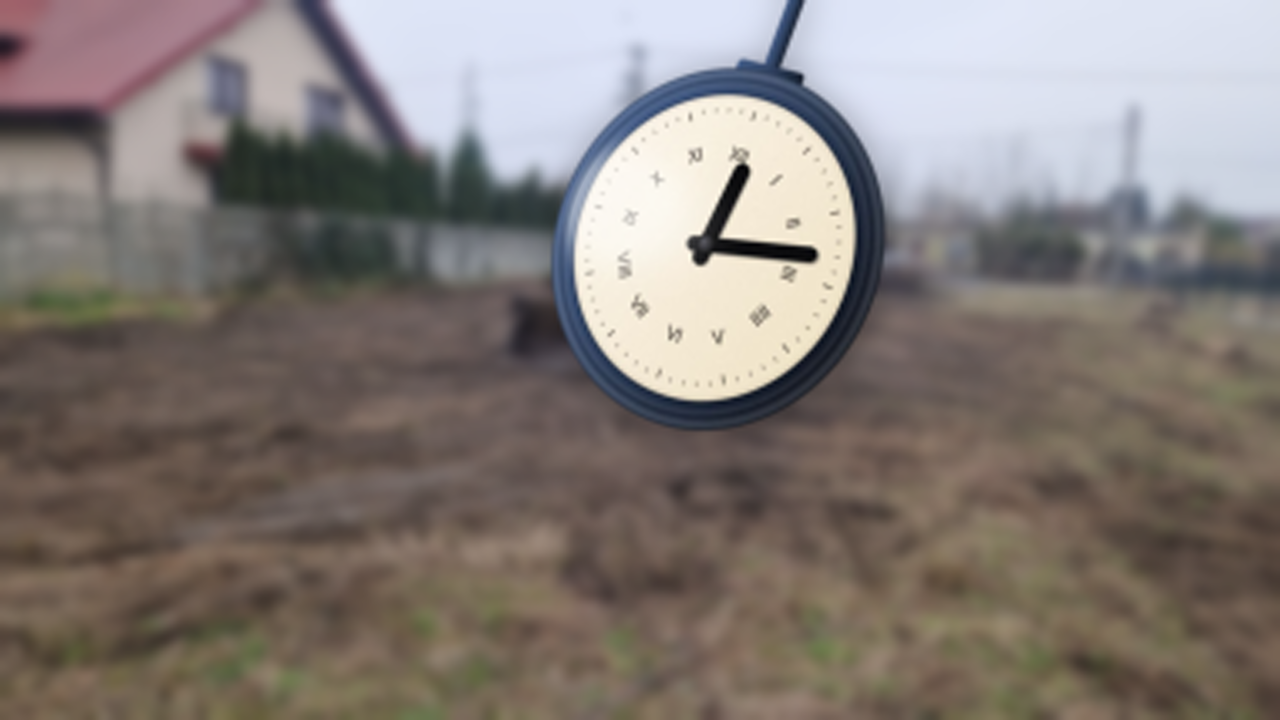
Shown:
**12:13**
